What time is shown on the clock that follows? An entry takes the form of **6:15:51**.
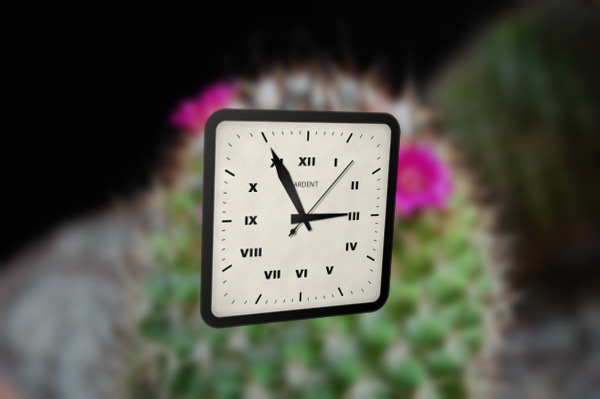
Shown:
**2:55:07**
